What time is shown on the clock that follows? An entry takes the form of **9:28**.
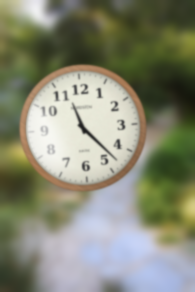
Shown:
**11:23**
